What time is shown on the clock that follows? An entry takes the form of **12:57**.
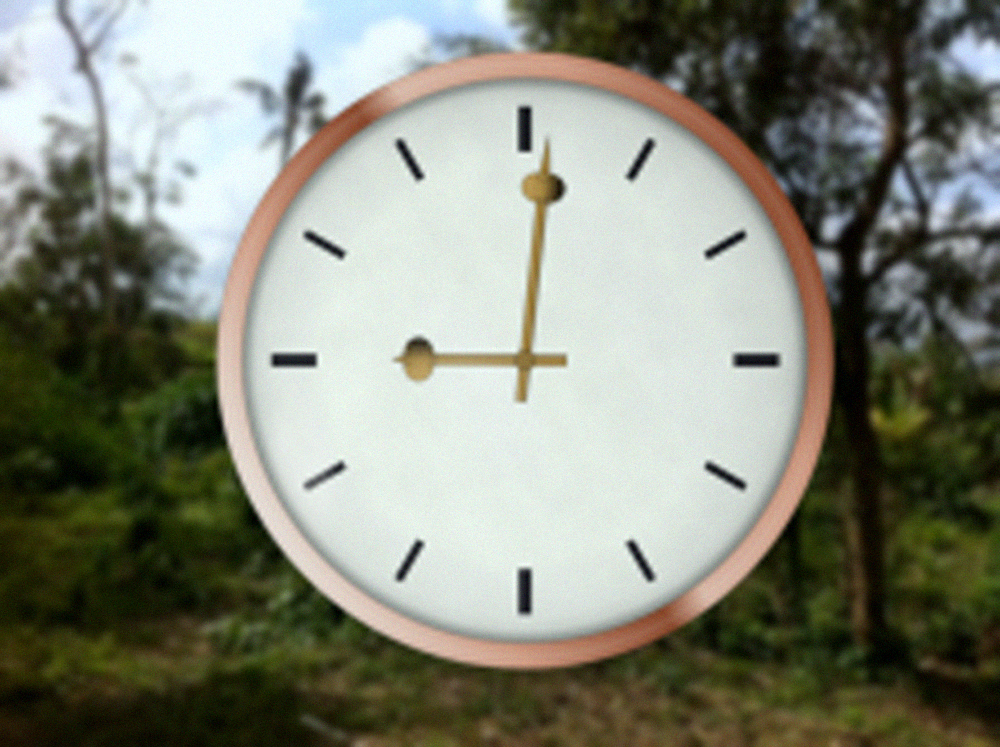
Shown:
**9:01**
